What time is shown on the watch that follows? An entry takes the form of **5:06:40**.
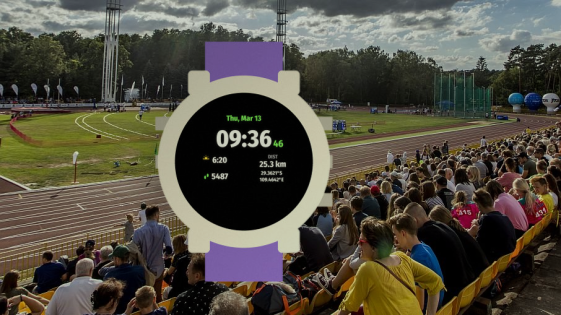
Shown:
**9:36:46**
